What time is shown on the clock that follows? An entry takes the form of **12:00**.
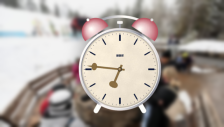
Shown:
**6:46**
